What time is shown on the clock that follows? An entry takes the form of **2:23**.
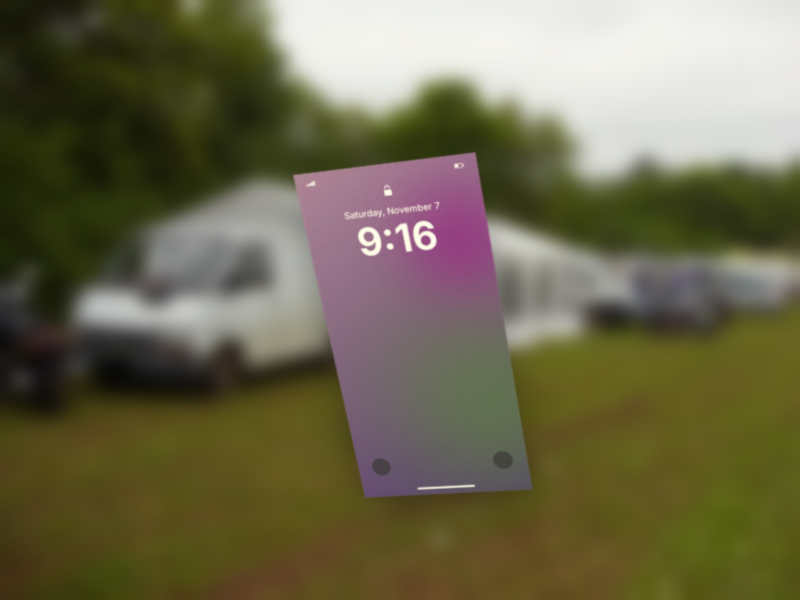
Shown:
**9:16**
